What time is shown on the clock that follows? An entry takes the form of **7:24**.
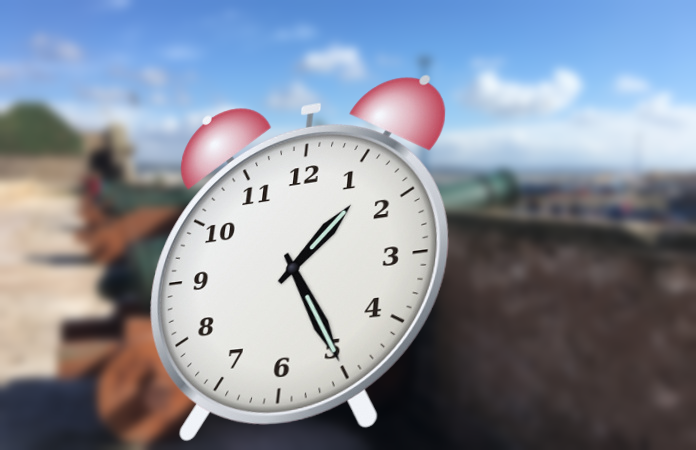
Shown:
**1:25**
